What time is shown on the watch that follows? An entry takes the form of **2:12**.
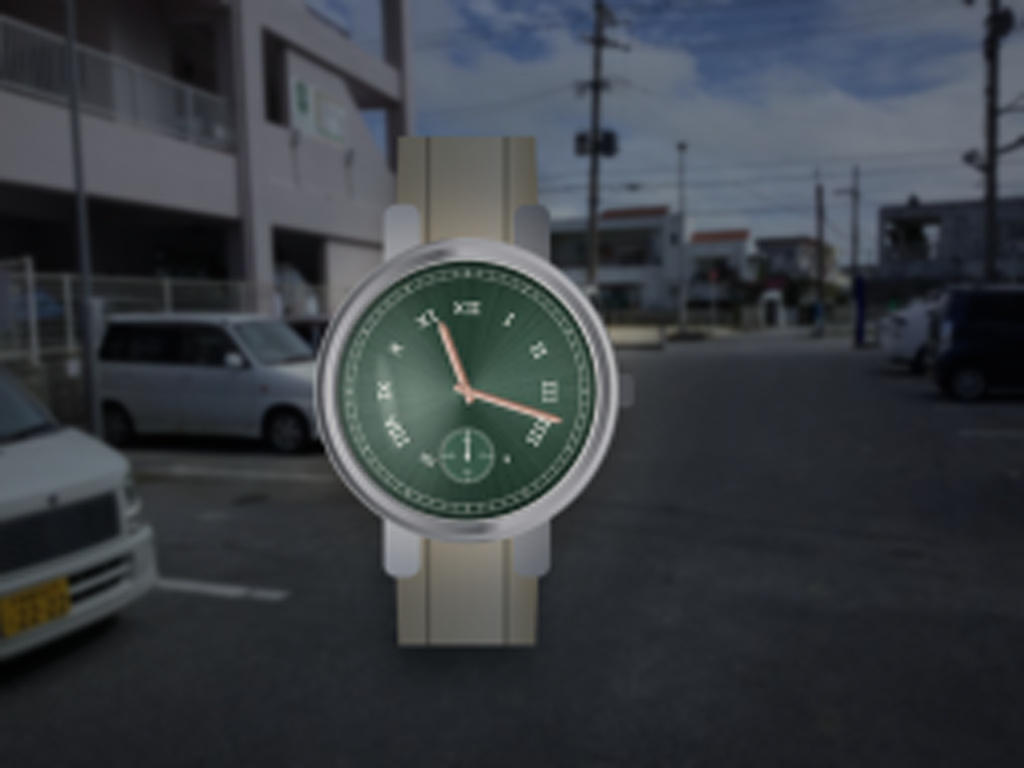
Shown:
**11:18**
